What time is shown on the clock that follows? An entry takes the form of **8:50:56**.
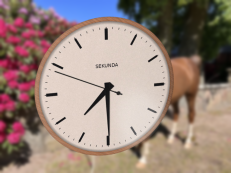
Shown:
**7:29:49**
